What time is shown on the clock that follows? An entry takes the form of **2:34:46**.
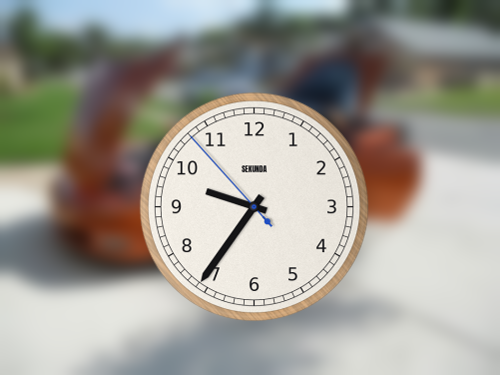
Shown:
**9:35:53**
